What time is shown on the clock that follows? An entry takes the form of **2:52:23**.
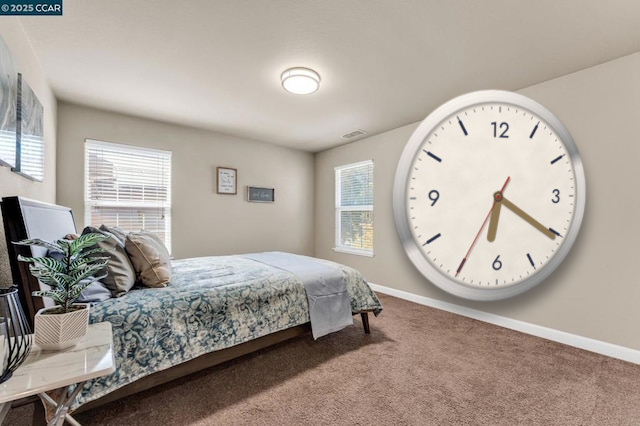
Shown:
**6:20:35**
